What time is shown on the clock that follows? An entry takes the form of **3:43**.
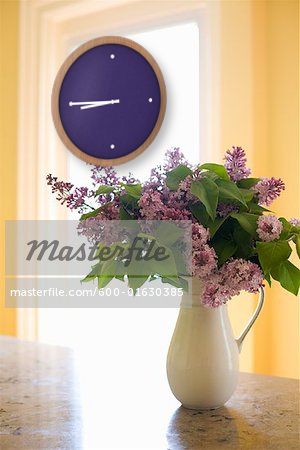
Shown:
**8:45**
